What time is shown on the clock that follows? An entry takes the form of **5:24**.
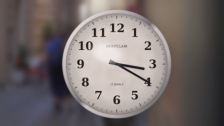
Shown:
**3:20**
